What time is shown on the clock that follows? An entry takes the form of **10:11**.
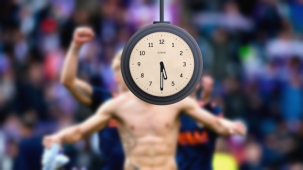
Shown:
**5:30**
